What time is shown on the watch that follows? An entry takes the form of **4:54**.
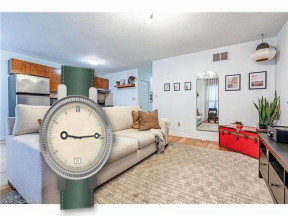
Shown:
**9:14**
